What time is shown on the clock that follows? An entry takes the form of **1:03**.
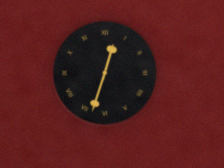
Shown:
**12:33**
